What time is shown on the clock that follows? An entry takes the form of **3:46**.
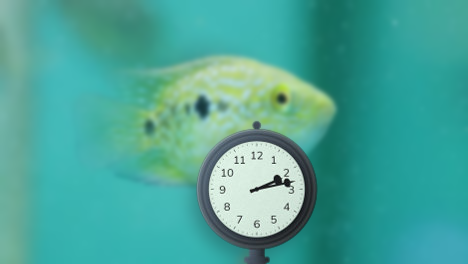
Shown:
**2:13**
